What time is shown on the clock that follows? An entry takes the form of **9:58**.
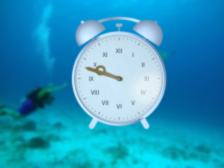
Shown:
**9:48**
